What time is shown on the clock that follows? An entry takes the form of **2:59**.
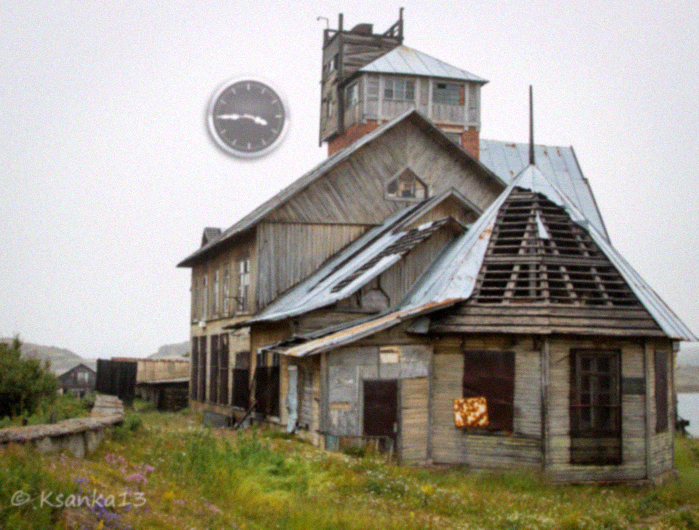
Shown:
**3:45**
